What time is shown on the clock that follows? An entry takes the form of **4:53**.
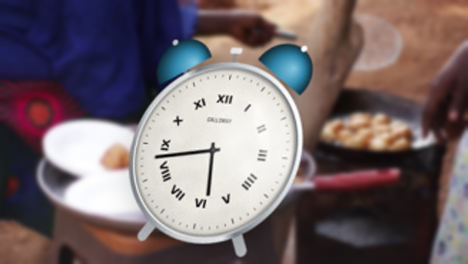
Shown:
**5:43**
